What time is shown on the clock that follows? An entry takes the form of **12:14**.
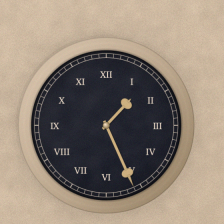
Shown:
**1:26**
